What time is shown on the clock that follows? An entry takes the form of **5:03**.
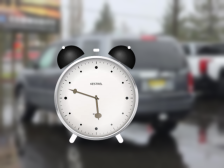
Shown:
**5:48**
